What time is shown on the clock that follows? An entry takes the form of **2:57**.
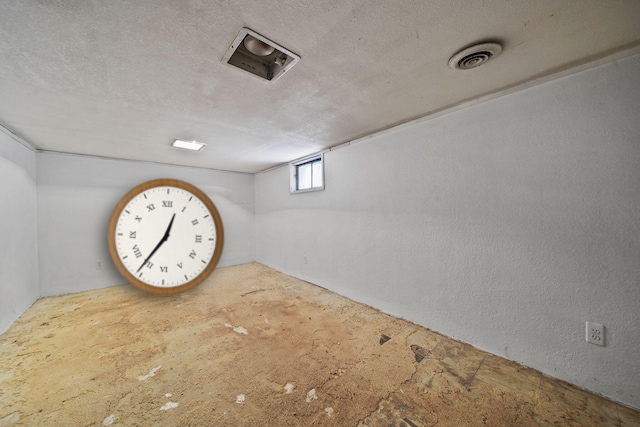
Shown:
**12:36**
